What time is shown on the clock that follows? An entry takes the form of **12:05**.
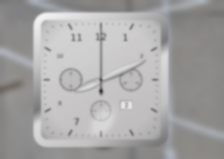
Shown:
**8:11**
